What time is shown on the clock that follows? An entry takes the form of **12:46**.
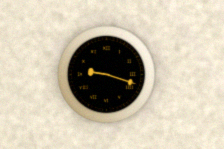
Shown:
**9:18**
